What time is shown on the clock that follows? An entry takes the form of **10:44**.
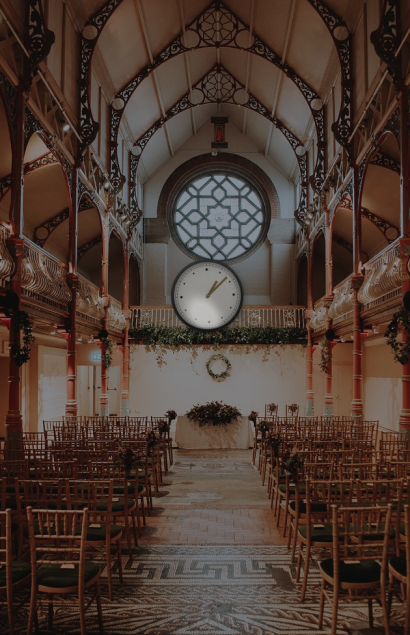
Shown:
**1:08**
